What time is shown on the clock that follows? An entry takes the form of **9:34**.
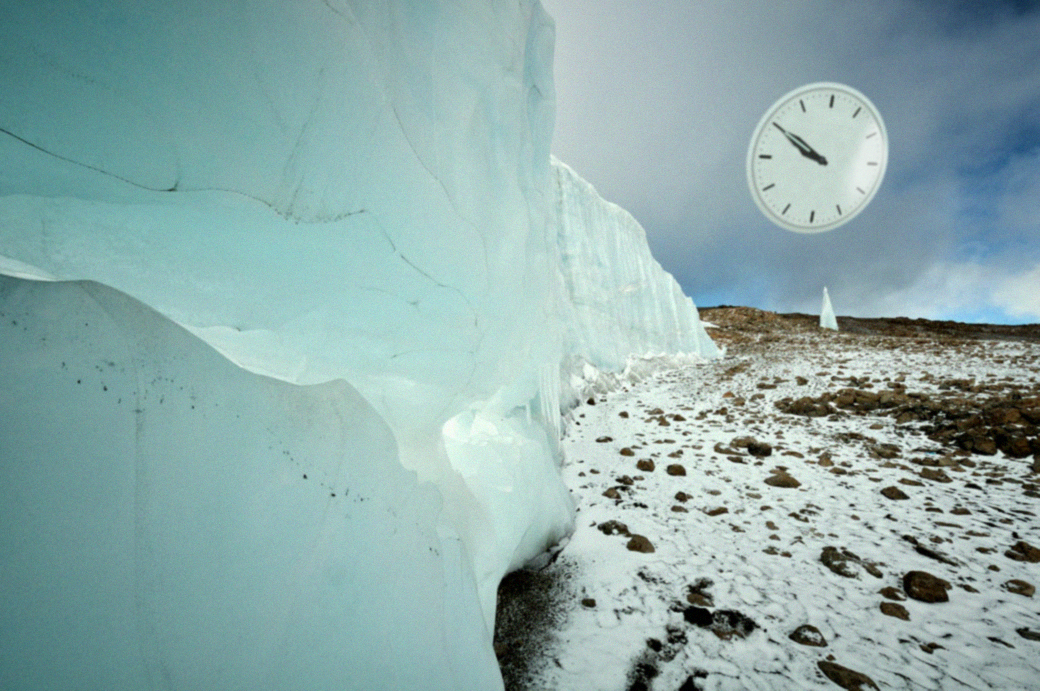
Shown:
**9:50**
